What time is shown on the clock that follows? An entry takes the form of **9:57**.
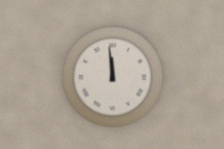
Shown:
**11:59**
